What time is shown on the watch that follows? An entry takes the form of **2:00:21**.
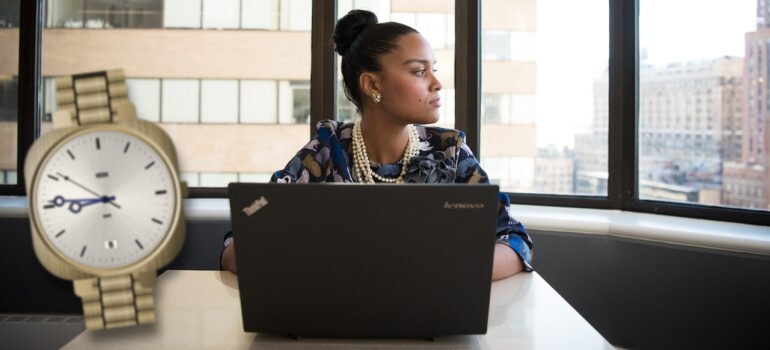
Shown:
**8:45:51**
